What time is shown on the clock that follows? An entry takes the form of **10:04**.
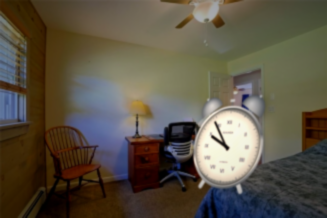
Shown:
**9:54**
